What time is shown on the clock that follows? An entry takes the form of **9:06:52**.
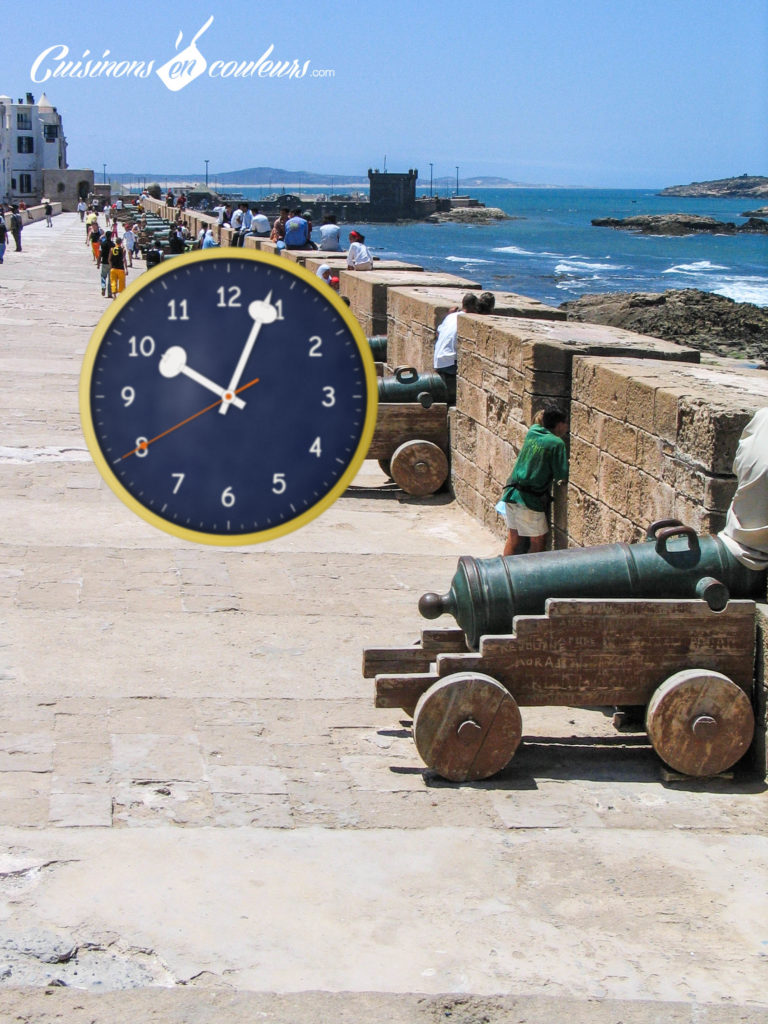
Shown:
**10:03:40**
